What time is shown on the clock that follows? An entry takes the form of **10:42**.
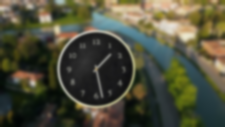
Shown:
**1:28**
